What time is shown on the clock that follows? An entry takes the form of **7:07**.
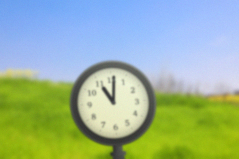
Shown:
**11:01**
